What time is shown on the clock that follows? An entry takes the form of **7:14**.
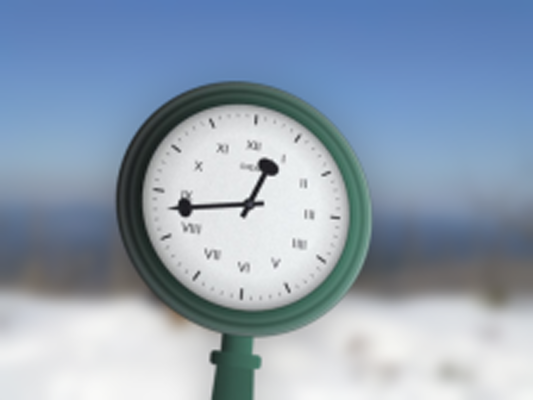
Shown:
**12:43**
